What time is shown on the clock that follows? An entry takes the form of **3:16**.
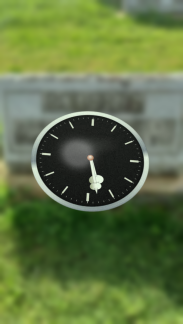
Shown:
**5:28**
